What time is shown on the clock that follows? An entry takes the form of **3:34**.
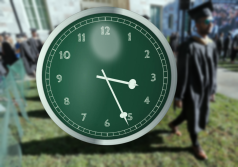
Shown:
**3:26**
